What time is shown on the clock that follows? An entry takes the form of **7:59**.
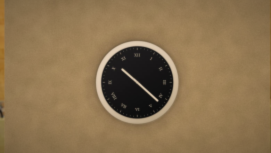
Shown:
**10:22**
